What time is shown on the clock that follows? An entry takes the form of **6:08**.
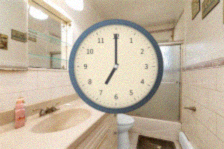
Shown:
**7:00**
